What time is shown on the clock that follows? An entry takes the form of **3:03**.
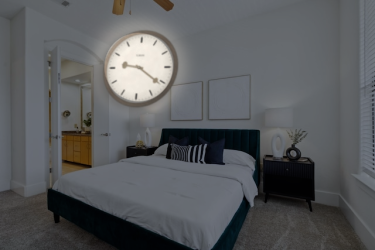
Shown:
**9:21**
